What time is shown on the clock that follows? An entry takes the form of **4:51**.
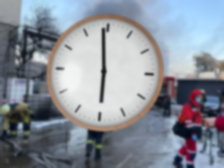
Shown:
**5:59**
